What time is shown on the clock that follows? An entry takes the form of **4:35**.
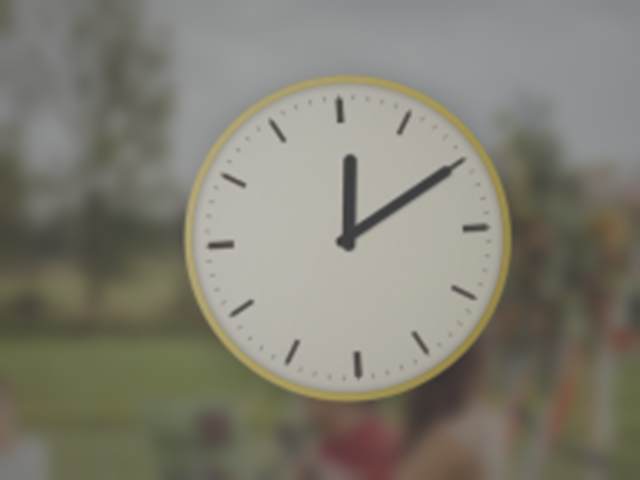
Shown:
**12:10**
